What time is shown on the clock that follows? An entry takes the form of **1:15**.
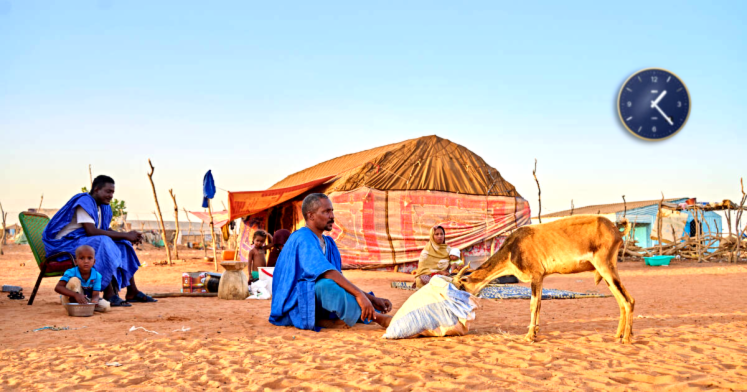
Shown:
**1:23**
